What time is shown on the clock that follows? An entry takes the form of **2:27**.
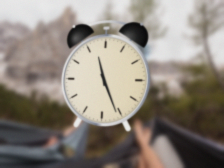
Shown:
**11:26**
